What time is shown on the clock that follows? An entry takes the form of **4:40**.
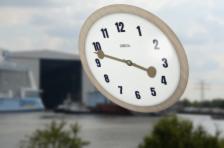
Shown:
**3:48**
